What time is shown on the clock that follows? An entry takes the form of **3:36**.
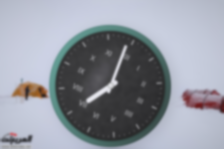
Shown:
**6:59**
